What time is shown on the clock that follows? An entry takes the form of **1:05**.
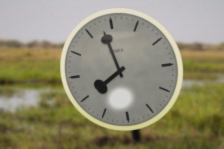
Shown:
**7:58**
